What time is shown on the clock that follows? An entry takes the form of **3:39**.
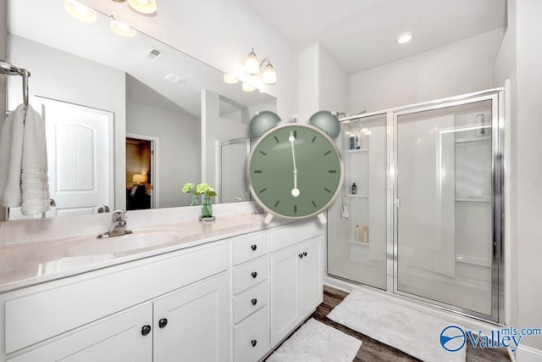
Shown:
**5:59**
